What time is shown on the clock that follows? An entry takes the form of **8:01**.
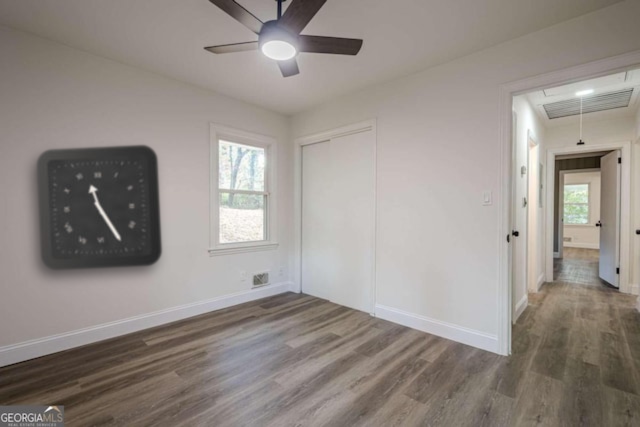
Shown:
**11:25**
